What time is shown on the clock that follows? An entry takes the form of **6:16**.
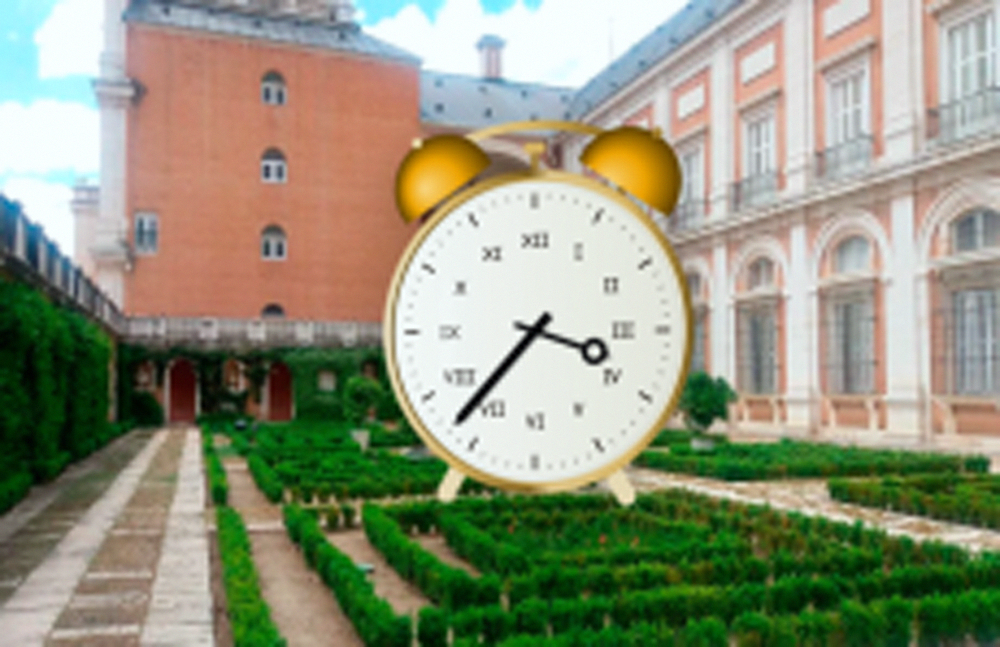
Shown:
**3:37**
